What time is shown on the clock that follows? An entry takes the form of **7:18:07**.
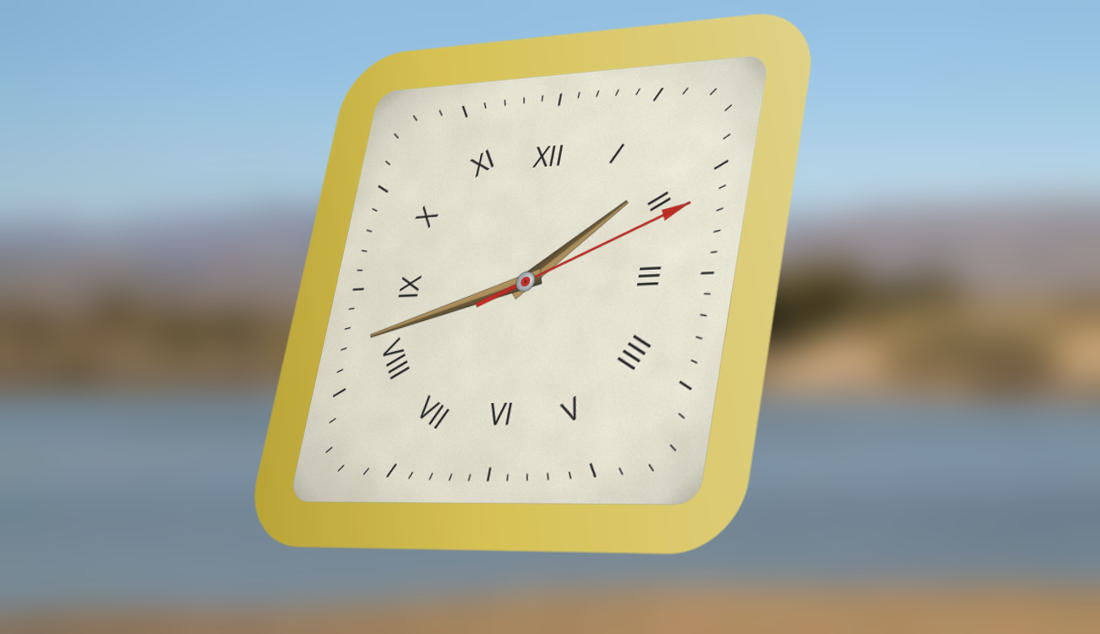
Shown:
**1:42:11**
